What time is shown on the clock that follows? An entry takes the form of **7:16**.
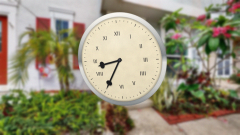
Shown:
**8:35**
